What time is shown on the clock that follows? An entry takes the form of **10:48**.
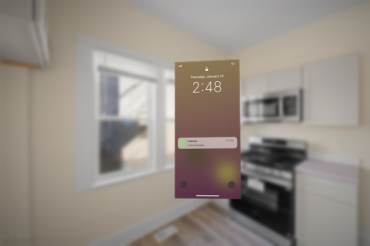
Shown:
**2:48**
